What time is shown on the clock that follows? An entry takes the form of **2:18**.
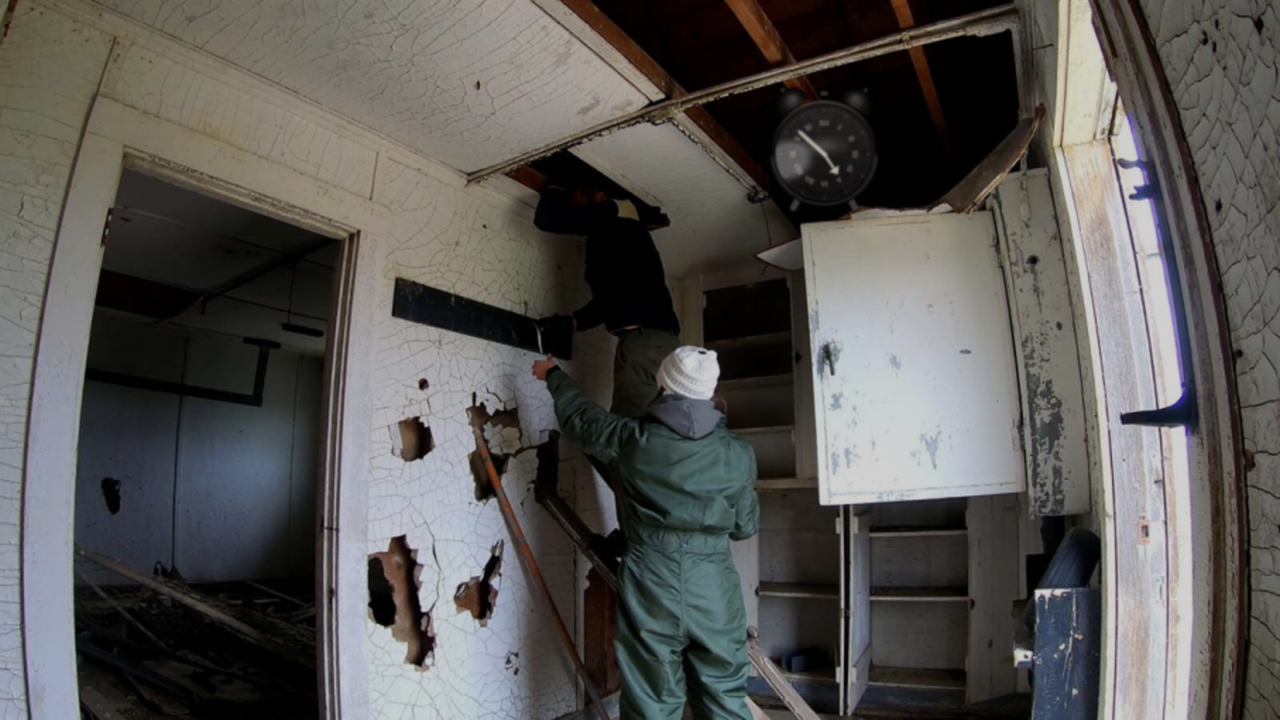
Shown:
**4:52**
